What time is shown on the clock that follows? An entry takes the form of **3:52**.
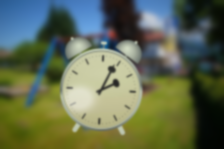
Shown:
**2:04**
